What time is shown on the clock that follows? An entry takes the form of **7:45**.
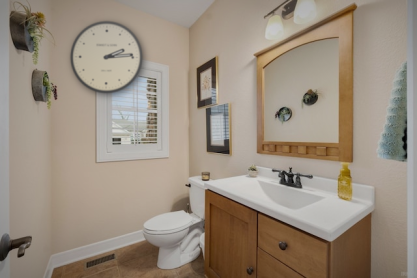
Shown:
**2:14**
